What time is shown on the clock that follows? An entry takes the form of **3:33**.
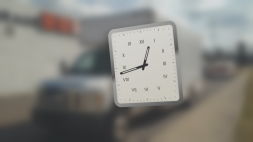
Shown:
**12:43**
